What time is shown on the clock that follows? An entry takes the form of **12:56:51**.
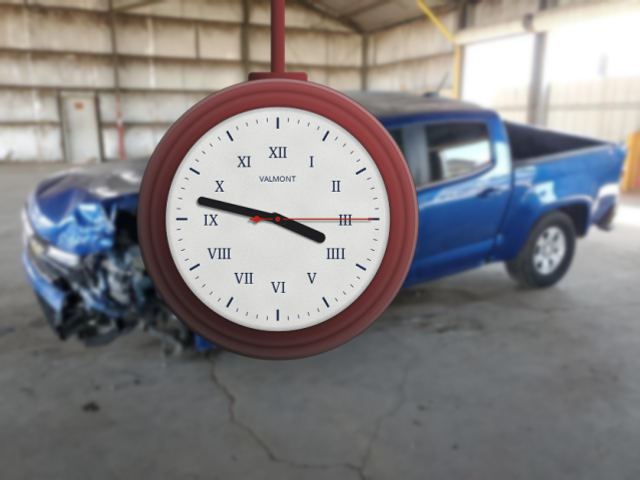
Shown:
**3:47:15**
